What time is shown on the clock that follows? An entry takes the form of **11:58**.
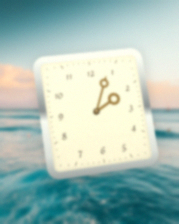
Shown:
**2:04**
